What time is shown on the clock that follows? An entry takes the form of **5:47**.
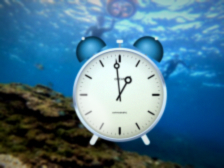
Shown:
**12:59**
